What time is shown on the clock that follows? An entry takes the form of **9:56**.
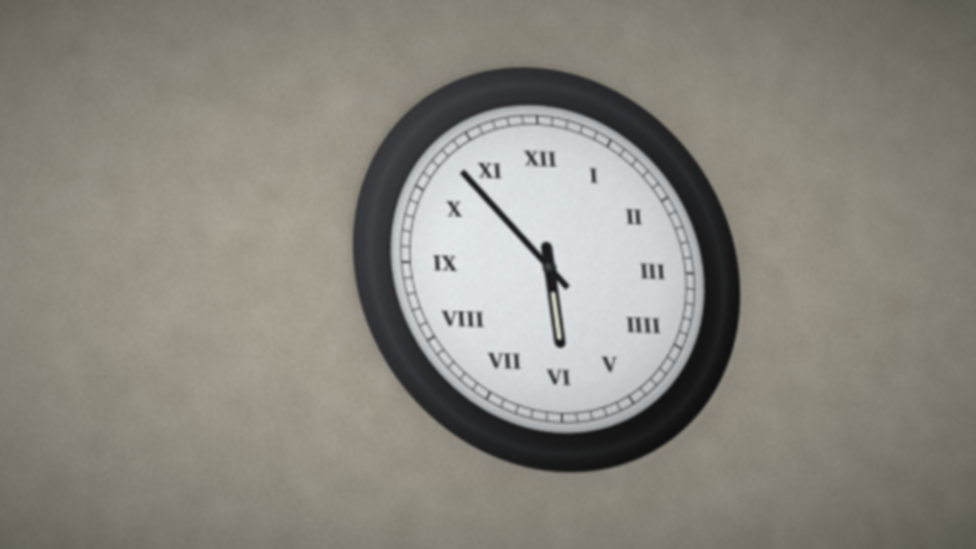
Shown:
**5:53**
